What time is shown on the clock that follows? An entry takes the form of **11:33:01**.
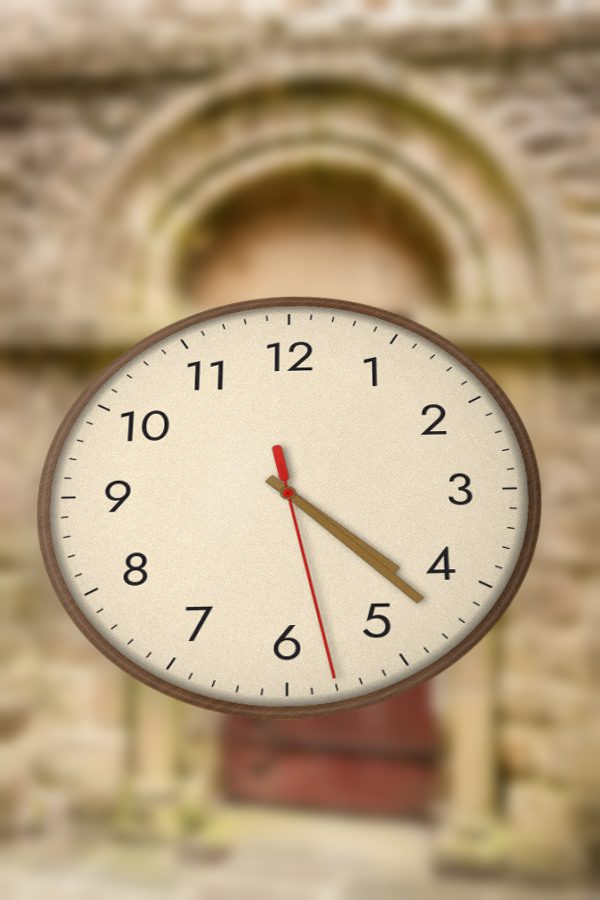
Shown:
**4:22:28**
